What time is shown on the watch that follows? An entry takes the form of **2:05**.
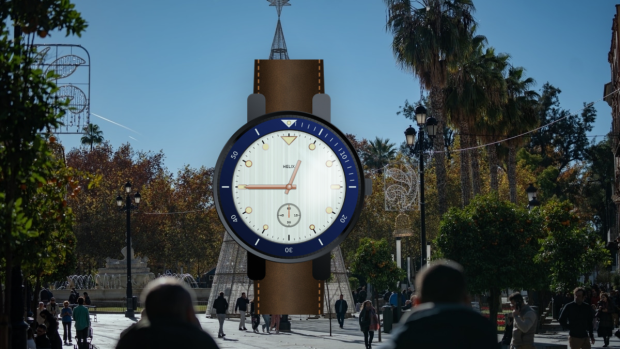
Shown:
**12:45**
